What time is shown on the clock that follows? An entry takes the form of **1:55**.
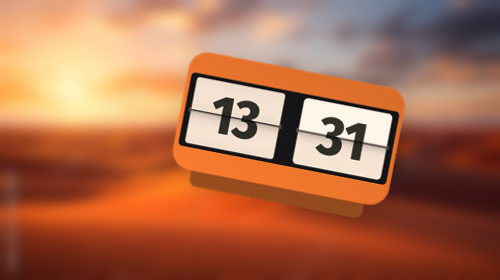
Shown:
**13:31**
